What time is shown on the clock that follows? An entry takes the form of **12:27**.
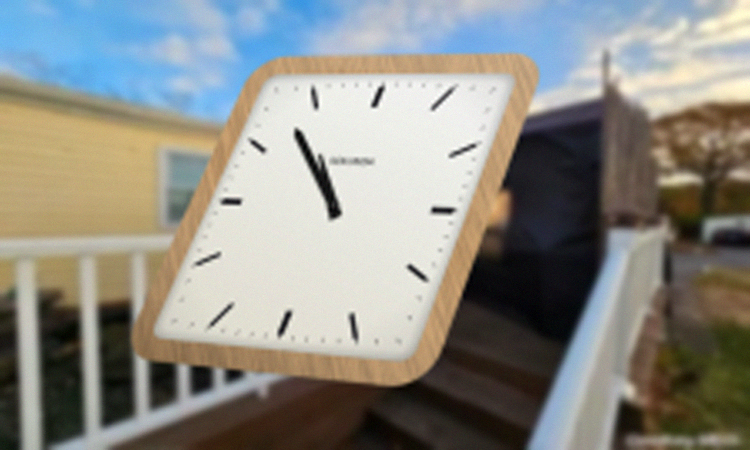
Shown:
**10:53**
